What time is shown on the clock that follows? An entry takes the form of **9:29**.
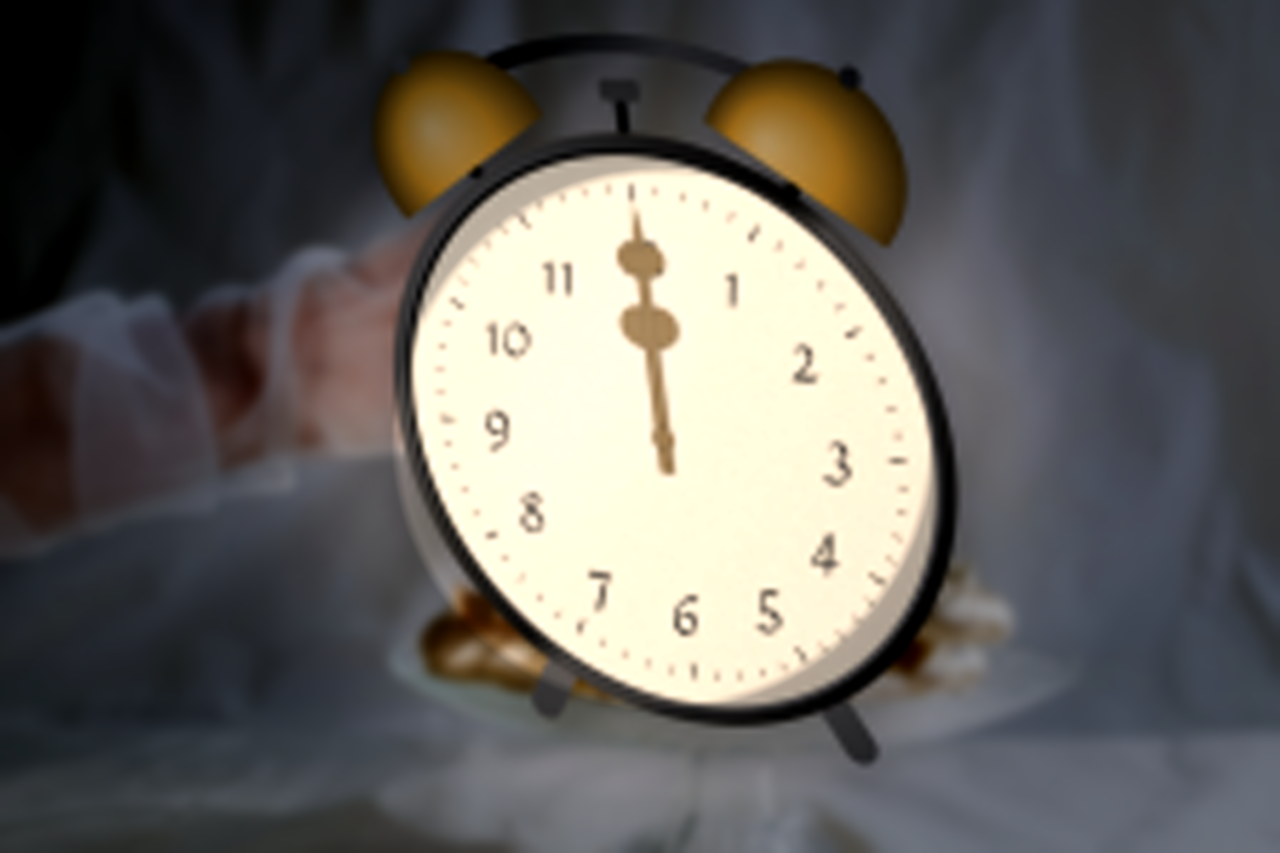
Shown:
**12:00**
